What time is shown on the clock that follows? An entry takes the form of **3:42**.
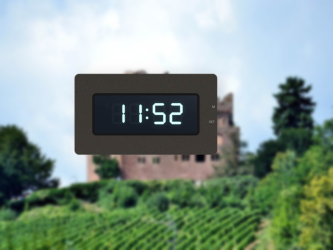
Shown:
**11:52**
